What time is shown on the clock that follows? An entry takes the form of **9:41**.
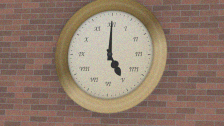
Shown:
**5:00**
